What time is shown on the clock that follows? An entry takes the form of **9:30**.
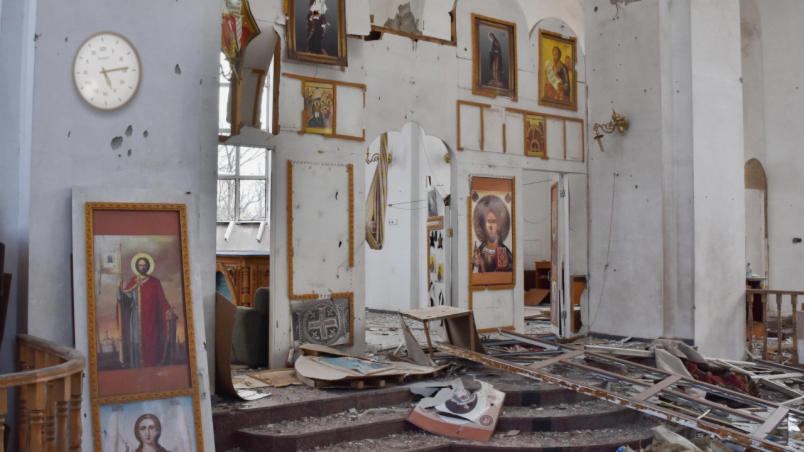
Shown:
**5:14**
